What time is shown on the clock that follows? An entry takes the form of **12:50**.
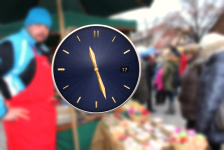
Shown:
**11:27**
